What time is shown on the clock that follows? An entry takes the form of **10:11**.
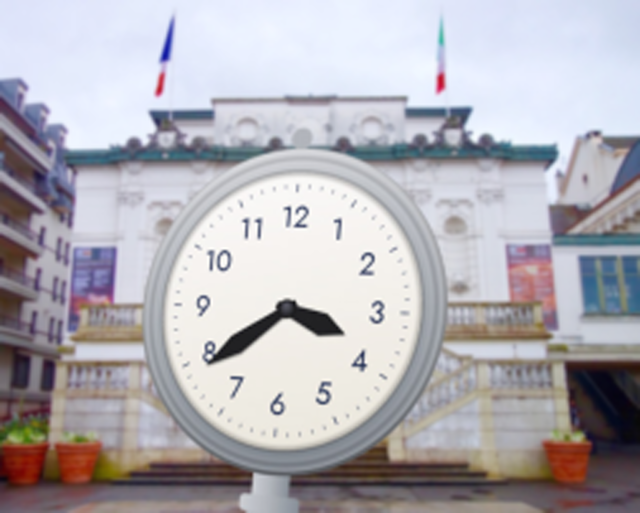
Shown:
**3:39**
